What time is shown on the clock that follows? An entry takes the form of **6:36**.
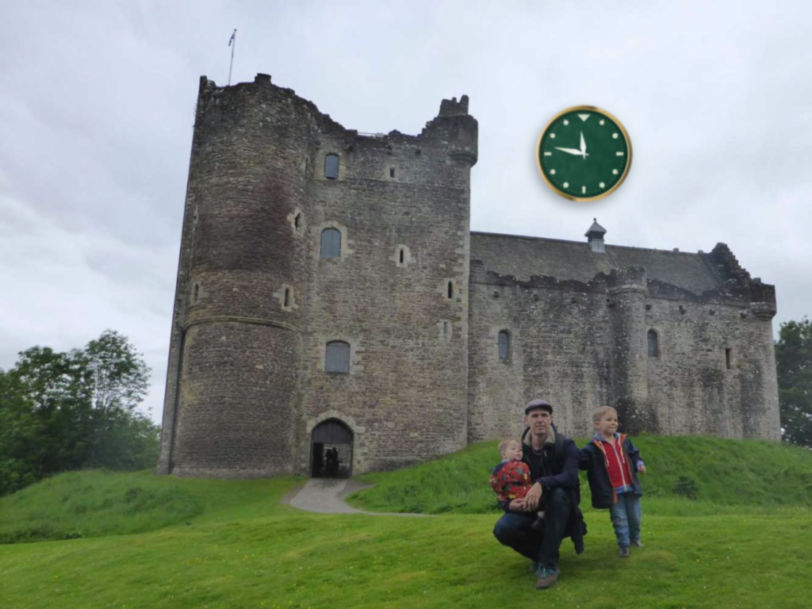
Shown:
**11:47**
